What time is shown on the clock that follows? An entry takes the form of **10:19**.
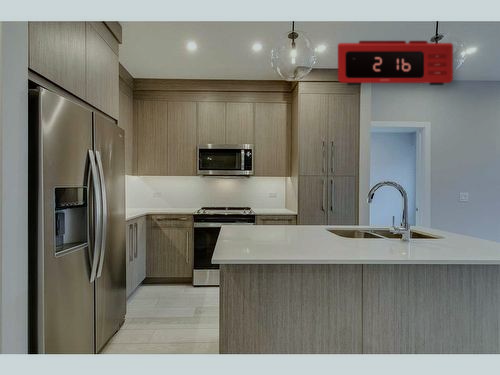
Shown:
**2:16**
